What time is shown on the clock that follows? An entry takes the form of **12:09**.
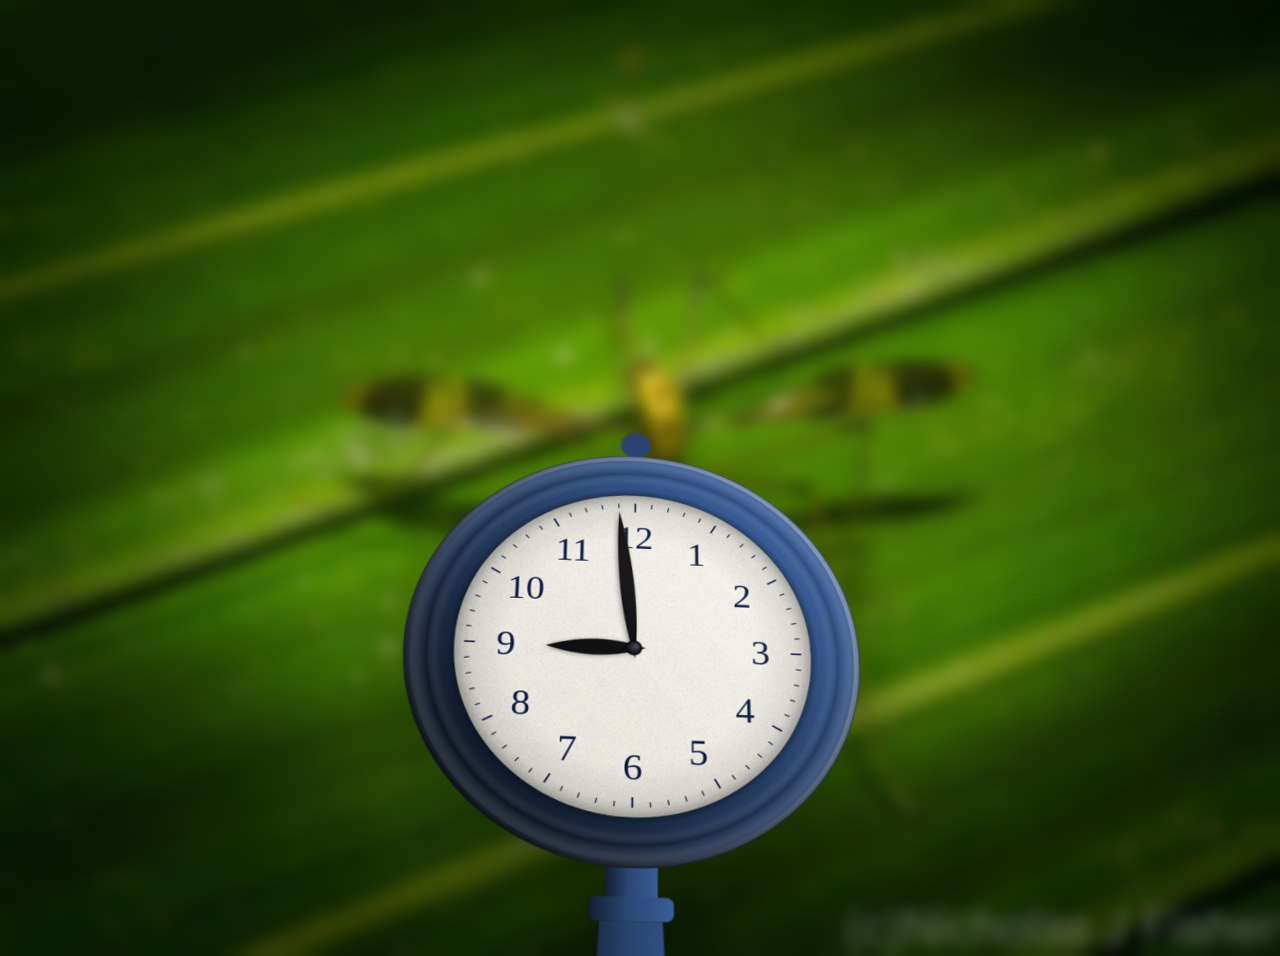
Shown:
**8:59**
